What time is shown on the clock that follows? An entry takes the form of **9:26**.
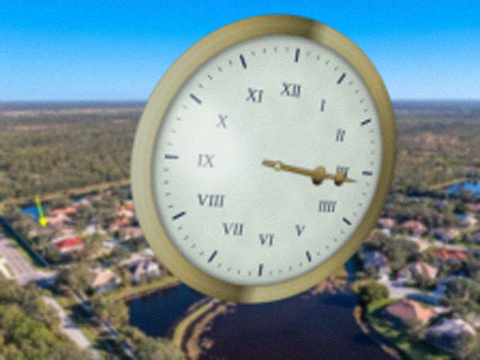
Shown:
**3:16**
